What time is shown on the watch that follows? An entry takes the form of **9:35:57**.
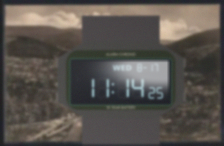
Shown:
**11:14:25**
